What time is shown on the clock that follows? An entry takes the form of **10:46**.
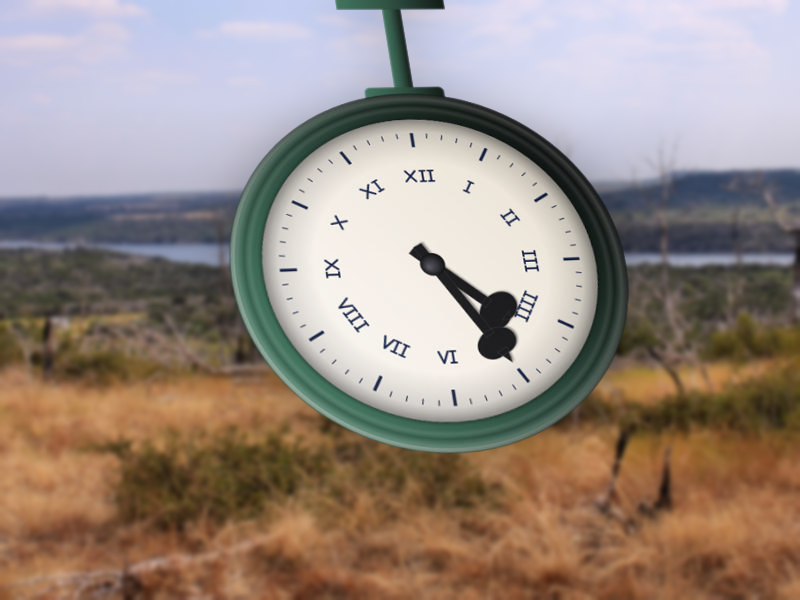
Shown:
**4:25**
